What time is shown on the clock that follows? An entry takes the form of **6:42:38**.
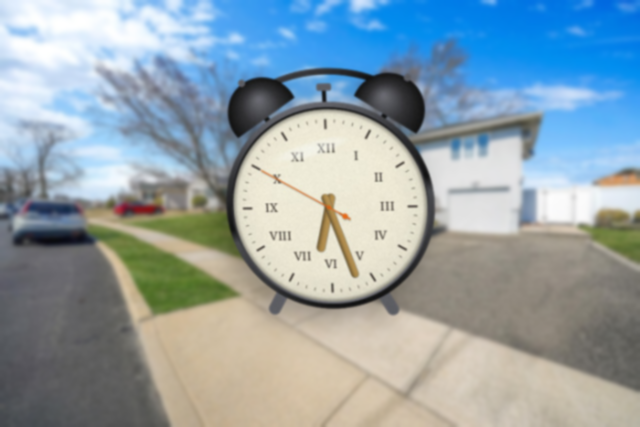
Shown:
**6:26:50**
